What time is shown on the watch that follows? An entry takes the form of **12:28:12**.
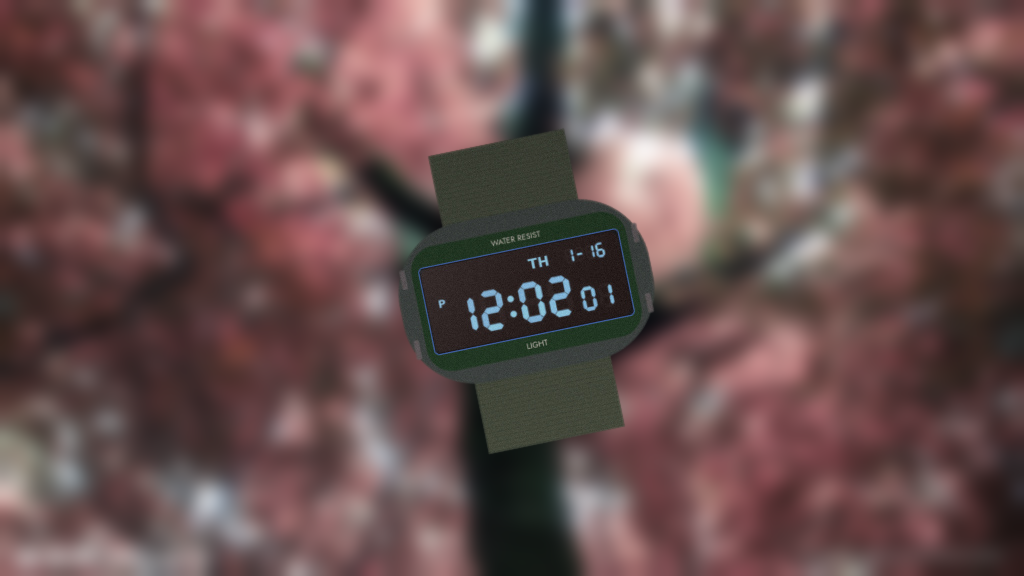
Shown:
**12:02:01**
